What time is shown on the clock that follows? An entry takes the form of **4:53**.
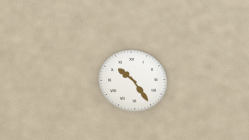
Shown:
**10:25**
